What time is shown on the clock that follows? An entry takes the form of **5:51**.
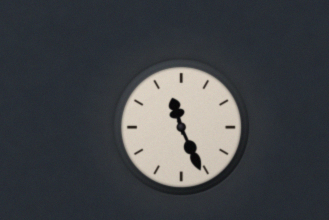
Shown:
**11:26**
